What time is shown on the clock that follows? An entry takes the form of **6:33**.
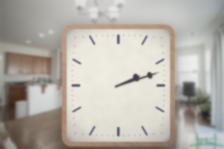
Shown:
**2:12**
